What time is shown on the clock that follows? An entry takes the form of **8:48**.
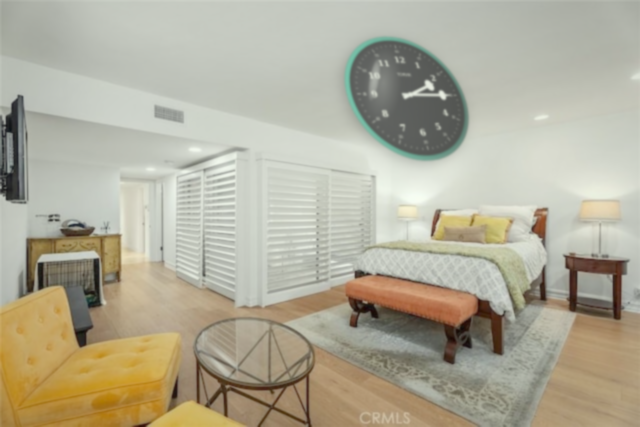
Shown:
**2:15**
